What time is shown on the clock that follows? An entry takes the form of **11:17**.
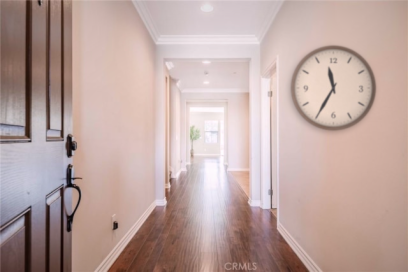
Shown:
**11:35**
